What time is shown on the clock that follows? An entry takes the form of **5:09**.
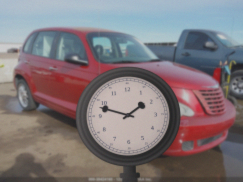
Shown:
**1:48**
